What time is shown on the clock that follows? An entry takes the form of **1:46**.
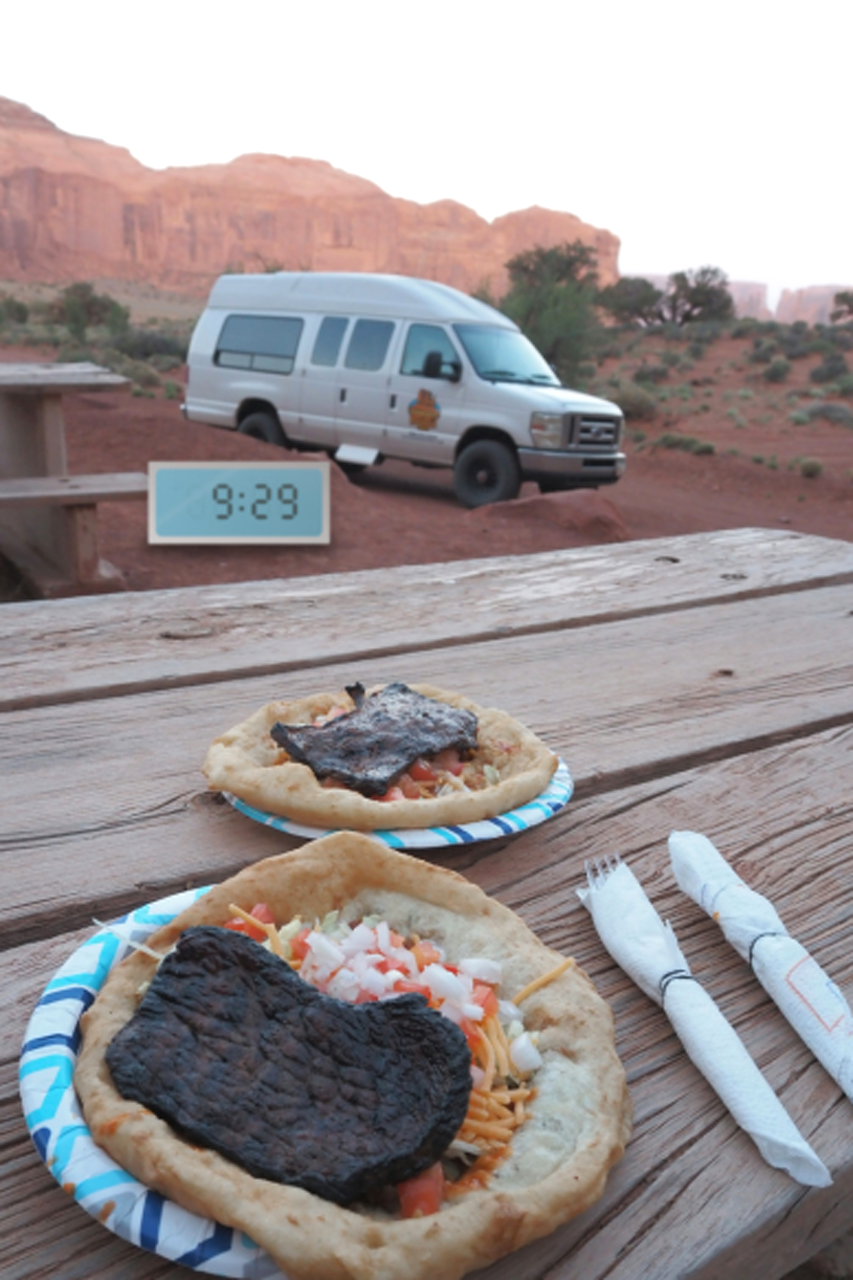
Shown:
**9:29**
